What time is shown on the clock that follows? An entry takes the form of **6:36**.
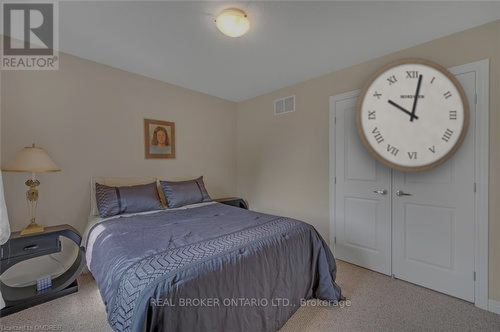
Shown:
**10:02**
